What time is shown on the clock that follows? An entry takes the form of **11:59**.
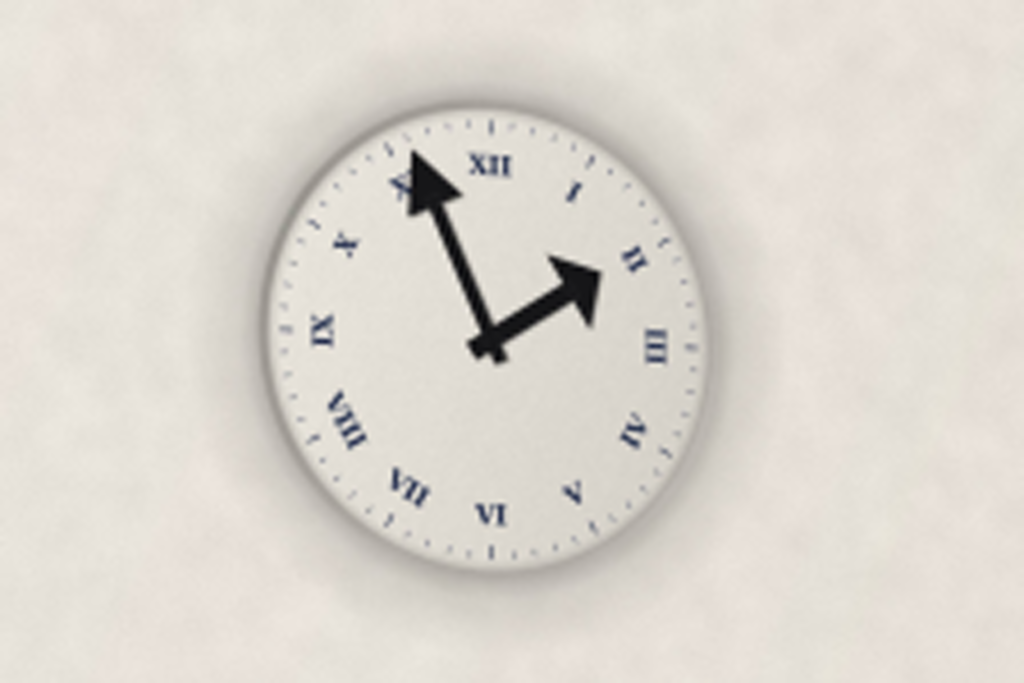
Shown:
**1:56**
